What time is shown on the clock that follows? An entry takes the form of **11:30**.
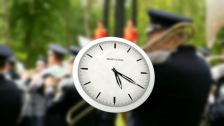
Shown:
**5:20**
